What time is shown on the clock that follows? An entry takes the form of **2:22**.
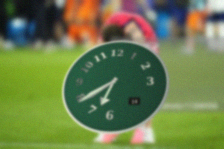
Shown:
**6:39**
